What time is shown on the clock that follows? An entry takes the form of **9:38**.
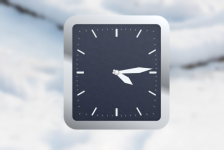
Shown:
**4:14**
